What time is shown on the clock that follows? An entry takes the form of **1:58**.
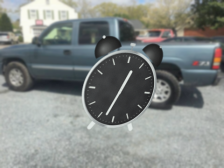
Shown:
**12:33**
